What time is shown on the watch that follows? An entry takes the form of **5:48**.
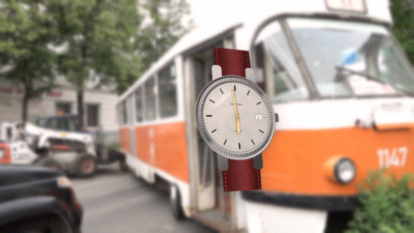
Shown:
**5:59**
